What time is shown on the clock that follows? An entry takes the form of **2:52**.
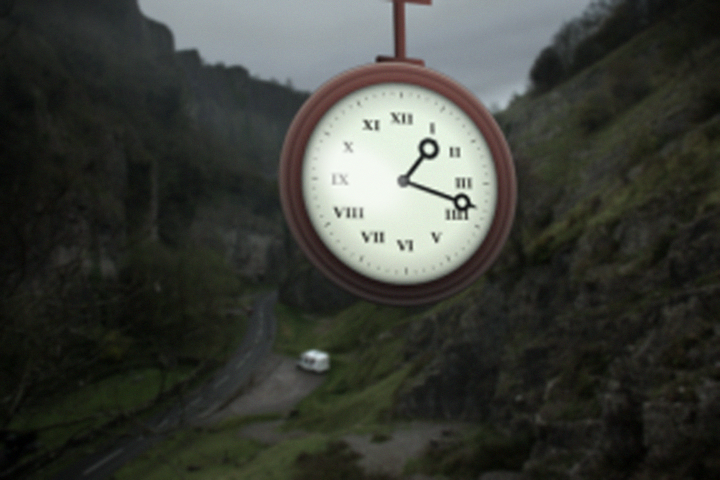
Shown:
**1:18**
